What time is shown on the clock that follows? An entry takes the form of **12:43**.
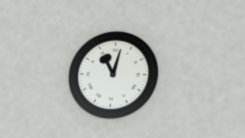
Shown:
**11:02**
